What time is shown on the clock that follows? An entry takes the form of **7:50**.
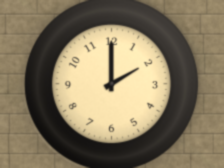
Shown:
**2:00**
